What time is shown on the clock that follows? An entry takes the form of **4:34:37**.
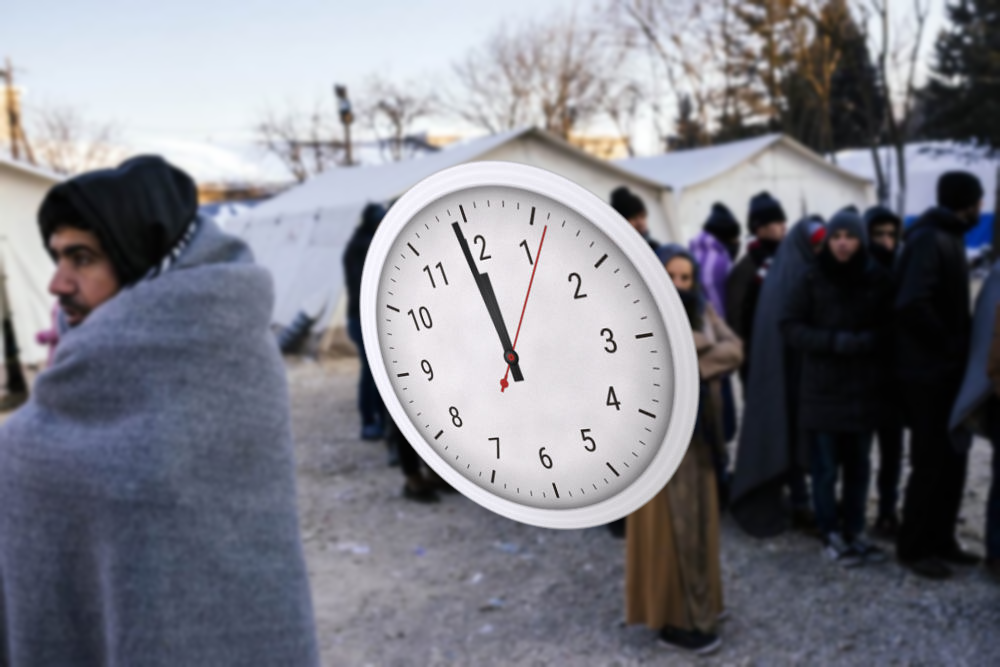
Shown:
**11:59:06**
